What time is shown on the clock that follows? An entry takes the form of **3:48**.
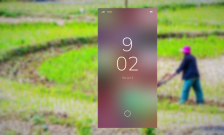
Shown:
**9:02**
